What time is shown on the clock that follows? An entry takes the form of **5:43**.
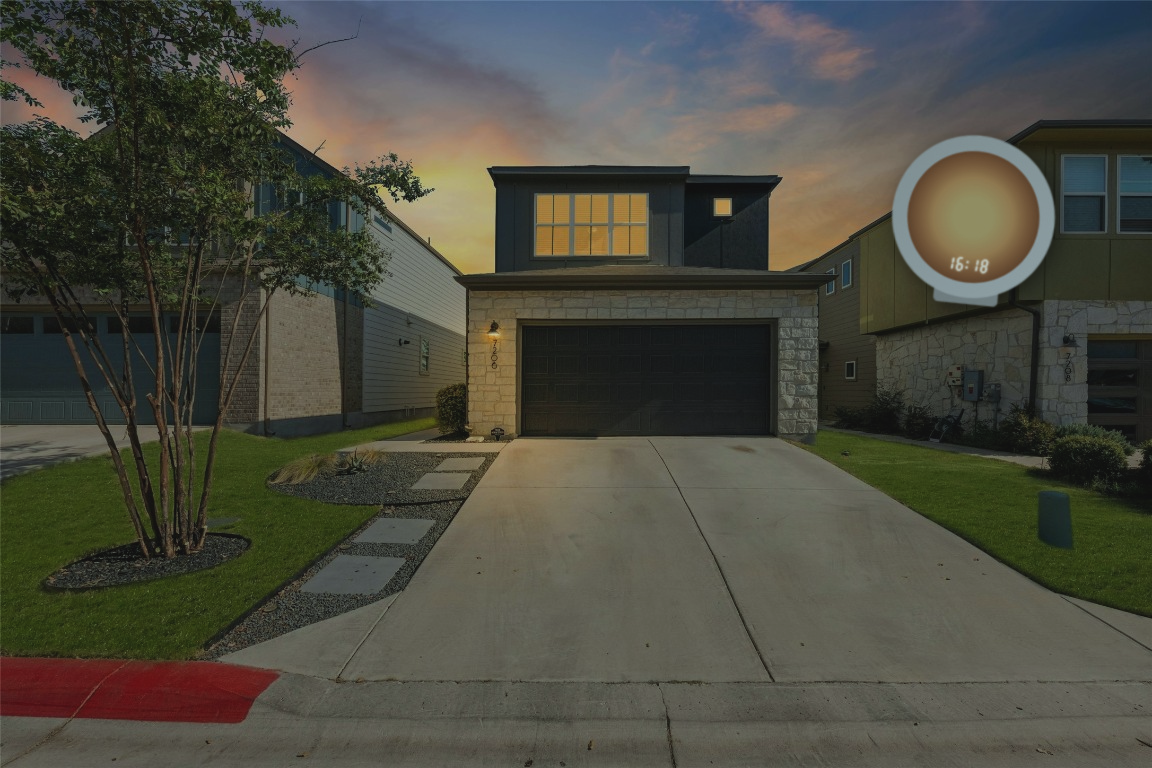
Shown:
**16:18**
